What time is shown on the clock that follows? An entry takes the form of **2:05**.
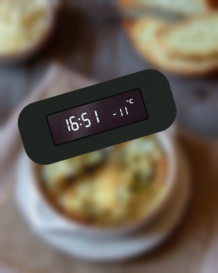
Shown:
**16:51**
